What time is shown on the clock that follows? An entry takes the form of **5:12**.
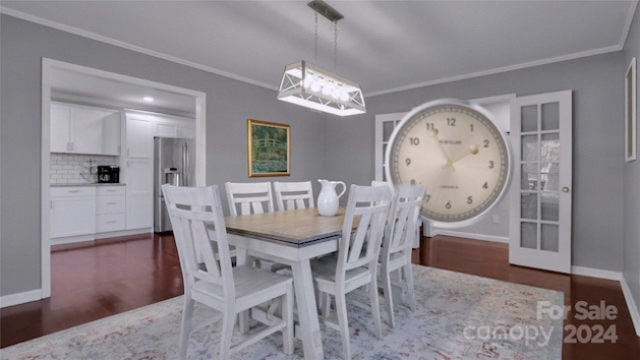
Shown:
**1:55**
